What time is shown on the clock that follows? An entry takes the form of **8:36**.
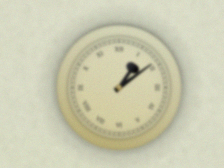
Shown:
**1:09**
